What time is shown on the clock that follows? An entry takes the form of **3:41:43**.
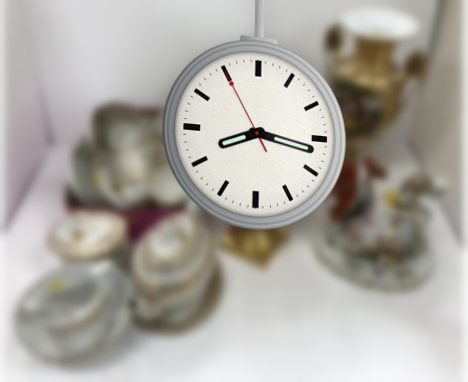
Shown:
**8:16:55**
